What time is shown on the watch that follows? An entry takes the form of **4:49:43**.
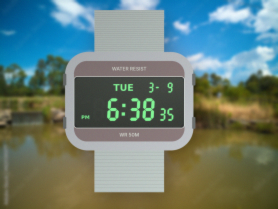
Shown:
**6:38:35**
